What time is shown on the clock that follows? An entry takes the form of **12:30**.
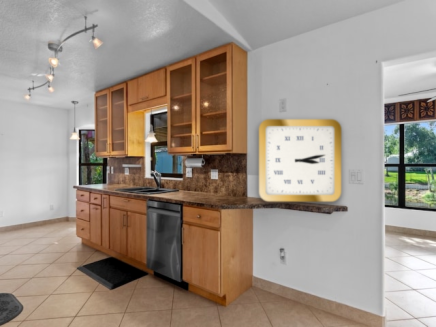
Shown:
**3:13**
